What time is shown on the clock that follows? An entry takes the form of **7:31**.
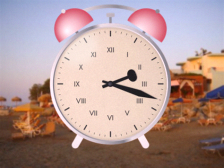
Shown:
**2:18**
